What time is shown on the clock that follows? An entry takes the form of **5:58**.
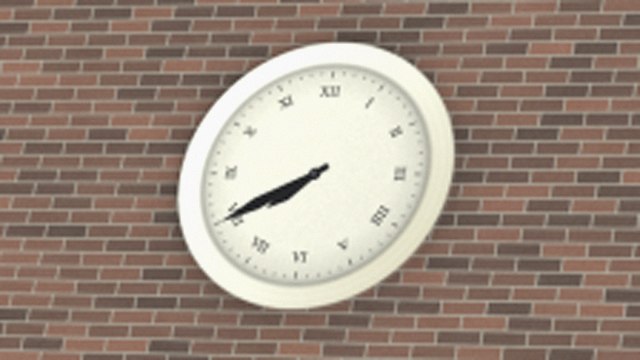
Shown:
**7:40**
